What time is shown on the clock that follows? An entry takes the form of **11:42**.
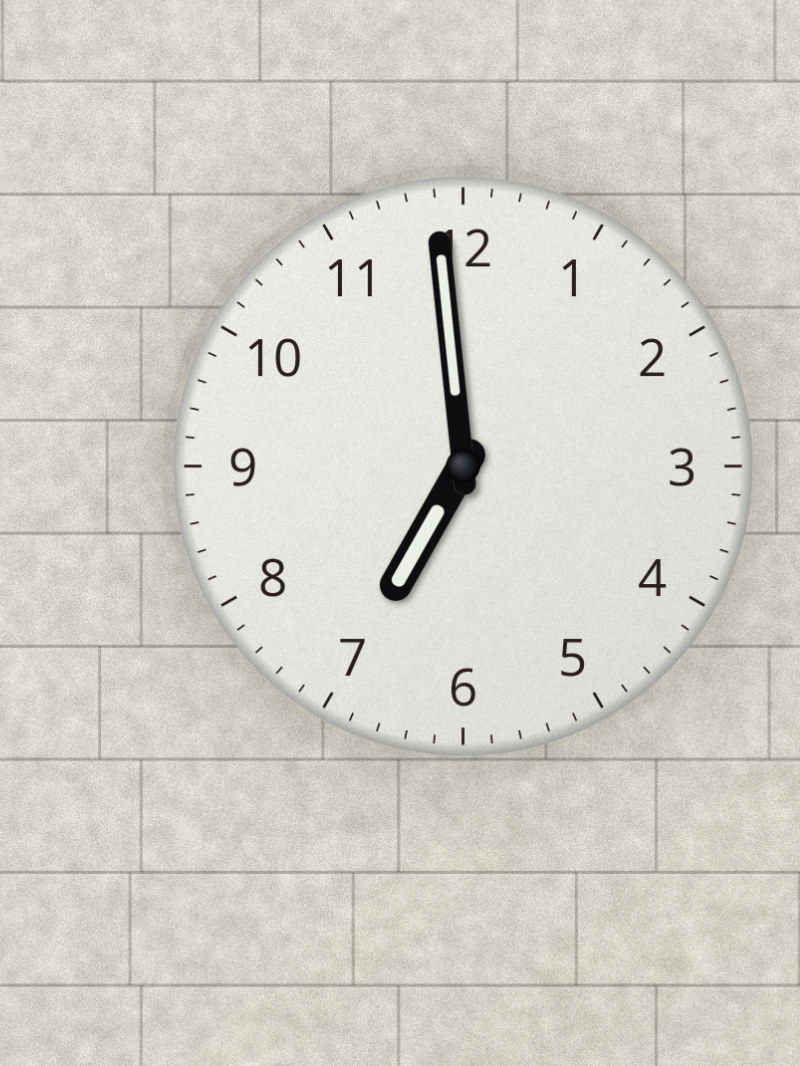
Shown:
**6:59**
